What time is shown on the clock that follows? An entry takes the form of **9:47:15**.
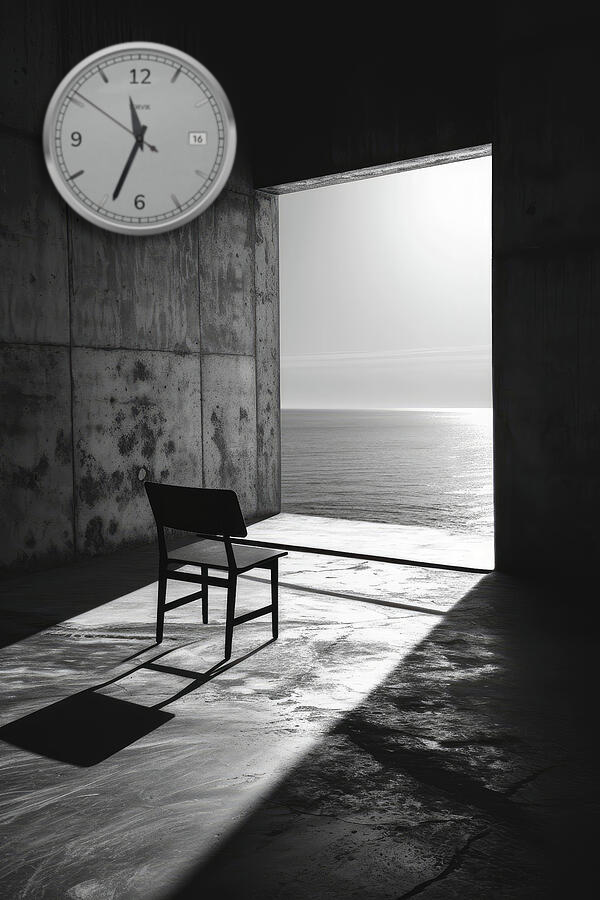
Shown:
**11:33:51**
